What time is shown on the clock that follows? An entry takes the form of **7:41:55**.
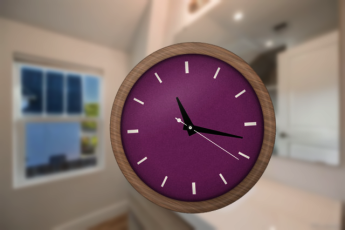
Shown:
**11:17:21**
